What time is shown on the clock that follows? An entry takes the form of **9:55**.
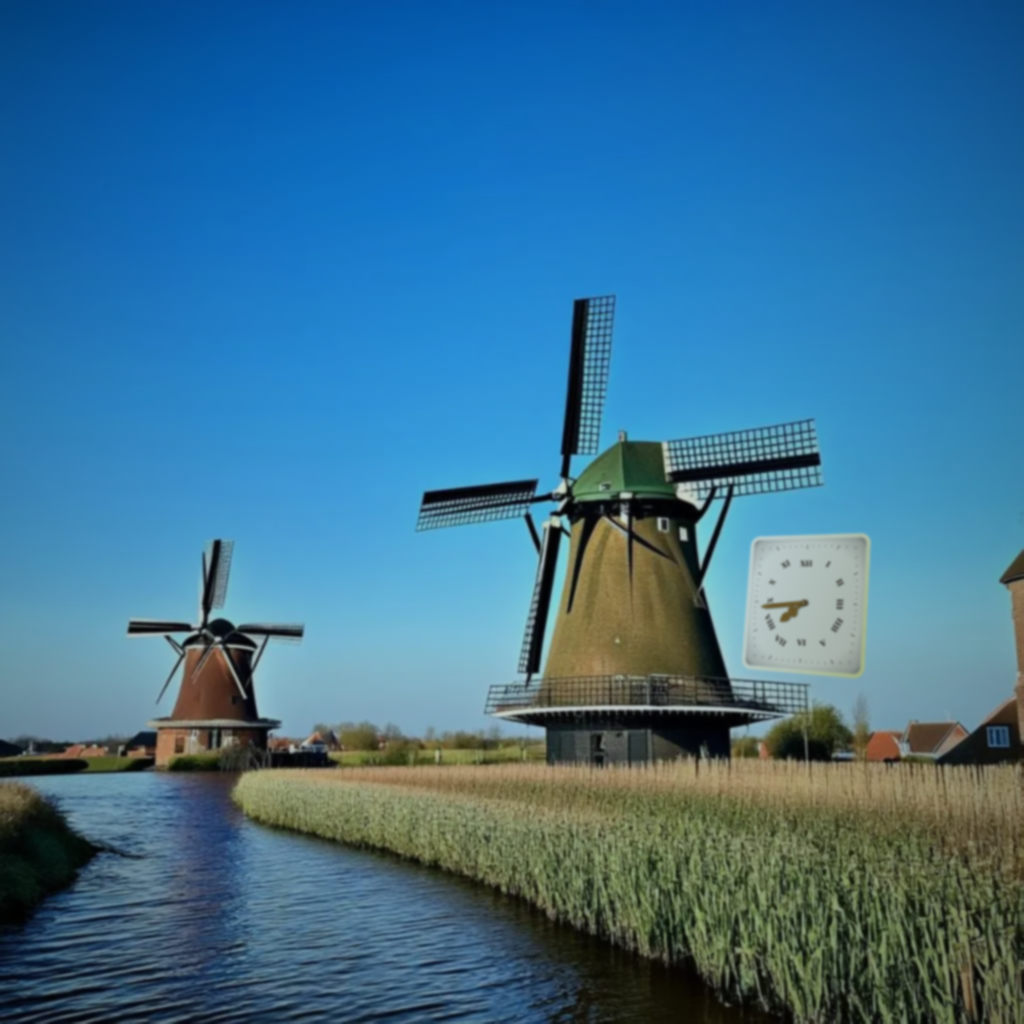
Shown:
**7:44**
